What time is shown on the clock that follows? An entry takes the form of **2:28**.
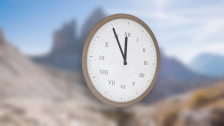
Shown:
**11:55**
